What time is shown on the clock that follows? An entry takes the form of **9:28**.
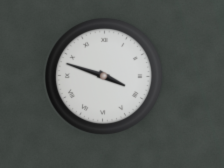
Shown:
**3:48**
